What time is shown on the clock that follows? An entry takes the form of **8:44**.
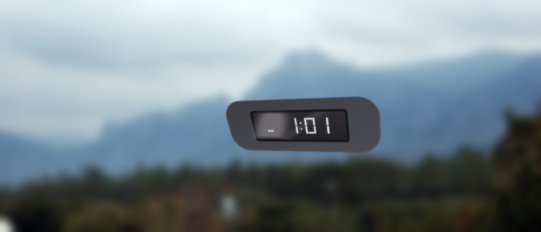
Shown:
**1:01**
